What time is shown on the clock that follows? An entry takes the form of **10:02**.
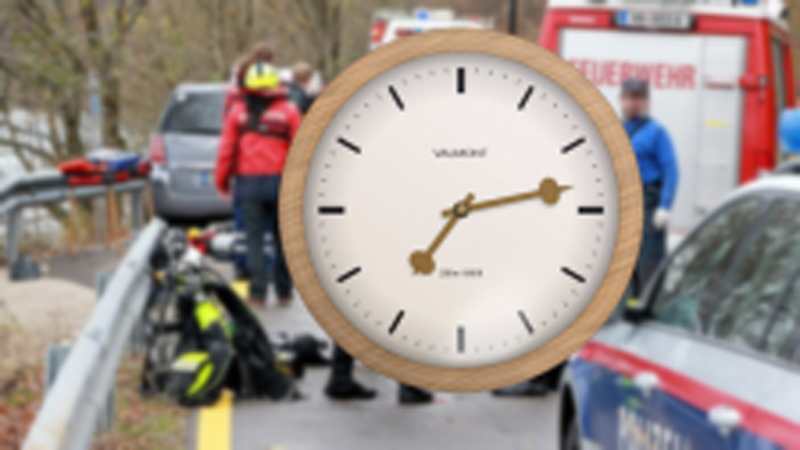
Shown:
**7:13**
